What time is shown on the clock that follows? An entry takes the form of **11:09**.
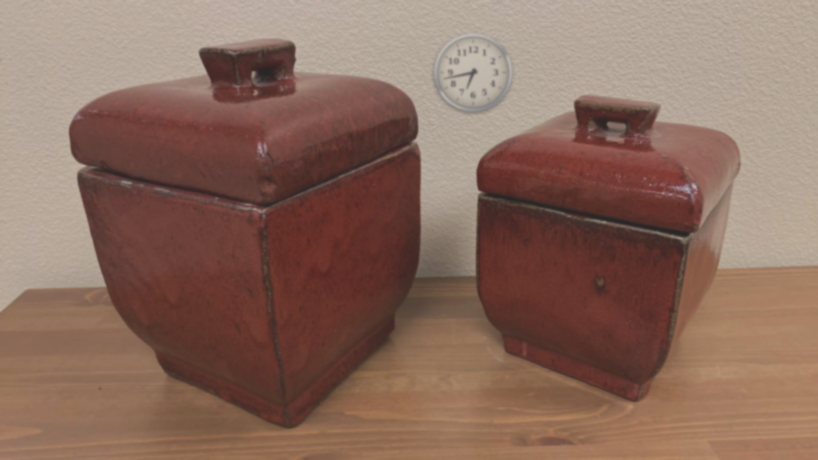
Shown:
**6:43**
